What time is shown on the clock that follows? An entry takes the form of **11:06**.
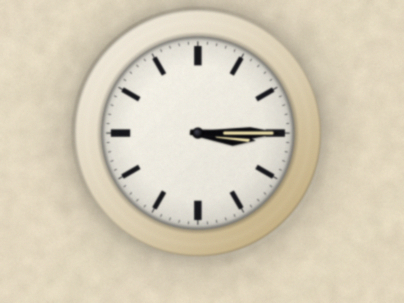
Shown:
**3:15**
